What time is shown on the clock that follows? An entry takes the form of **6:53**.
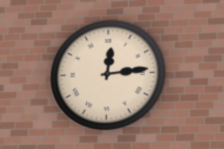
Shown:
**12:14**
